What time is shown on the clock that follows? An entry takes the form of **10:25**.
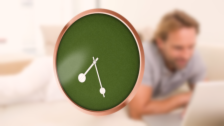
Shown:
**7:27**
